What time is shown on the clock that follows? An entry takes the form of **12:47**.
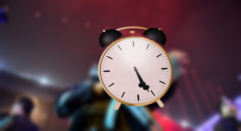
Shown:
**5:26**
